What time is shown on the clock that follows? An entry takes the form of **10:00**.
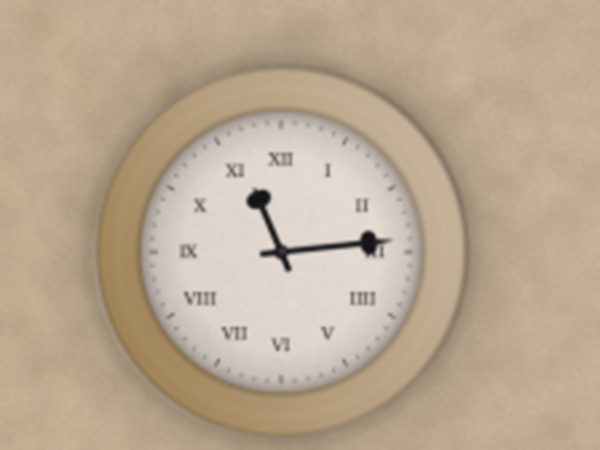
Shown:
**11:14**
